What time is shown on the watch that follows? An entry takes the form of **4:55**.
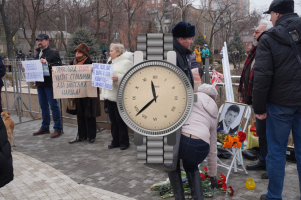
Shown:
**11:38**
